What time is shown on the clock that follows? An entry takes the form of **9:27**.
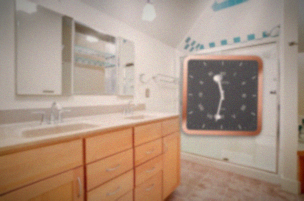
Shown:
**11:32**
